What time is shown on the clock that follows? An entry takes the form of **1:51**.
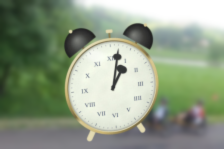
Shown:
**1:02**
